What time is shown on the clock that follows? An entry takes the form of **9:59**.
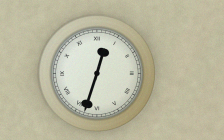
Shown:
**12:33**
